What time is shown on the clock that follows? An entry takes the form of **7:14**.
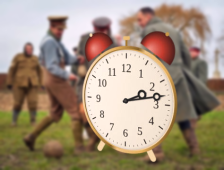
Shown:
**2:13**
